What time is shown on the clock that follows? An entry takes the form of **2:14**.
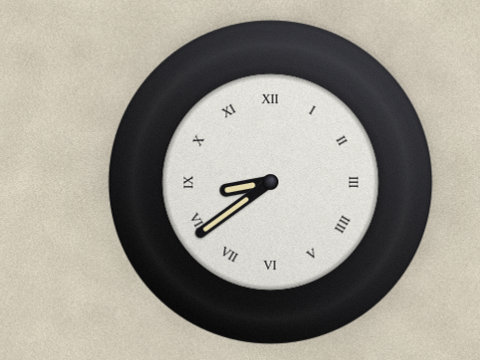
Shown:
**8:39**
